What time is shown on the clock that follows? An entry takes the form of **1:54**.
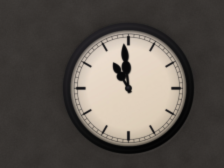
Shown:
**10:59**
